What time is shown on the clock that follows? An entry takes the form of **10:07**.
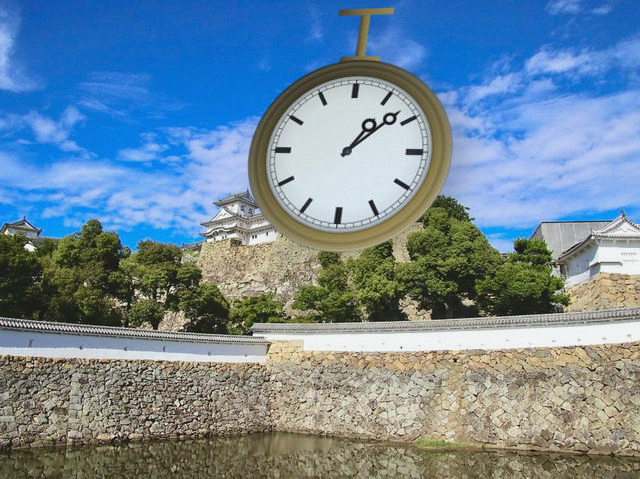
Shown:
**1:08**
